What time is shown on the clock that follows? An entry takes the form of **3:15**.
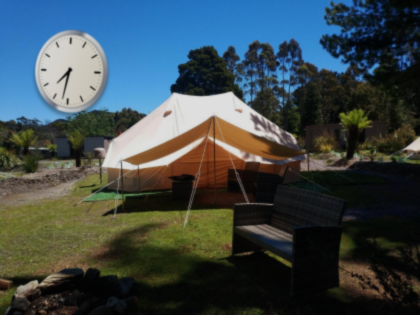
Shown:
**7:32**
